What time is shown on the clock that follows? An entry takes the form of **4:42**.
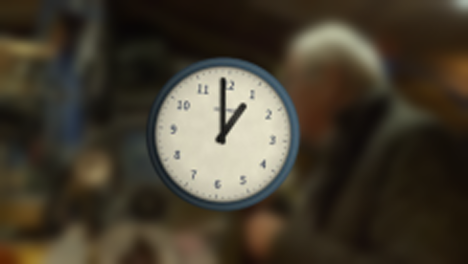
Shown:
**12:59**
